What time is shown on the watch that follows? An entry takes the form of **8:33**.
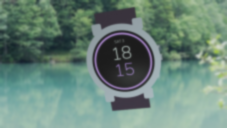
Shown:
**18:15**
